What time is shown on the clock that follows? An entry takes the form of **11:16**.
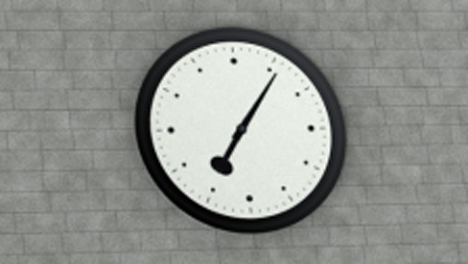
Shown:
**7:06**
